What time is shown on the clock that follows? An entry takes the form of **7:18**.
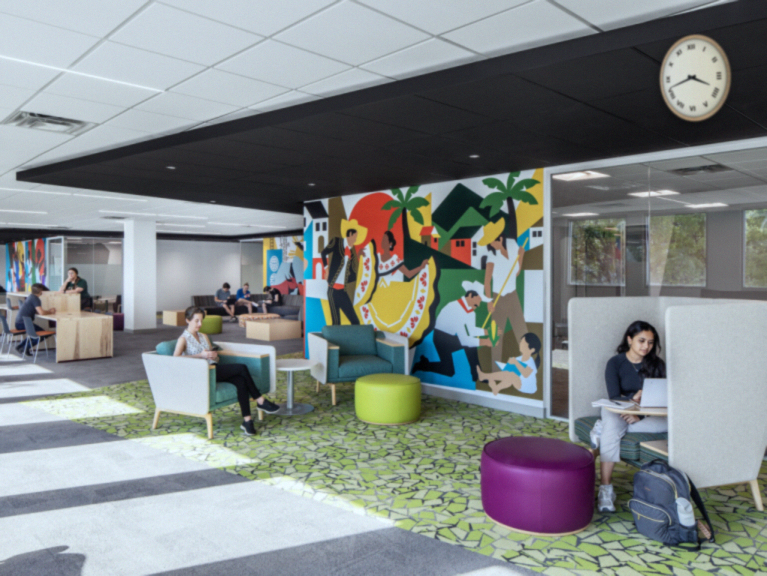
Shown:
**3:42**
